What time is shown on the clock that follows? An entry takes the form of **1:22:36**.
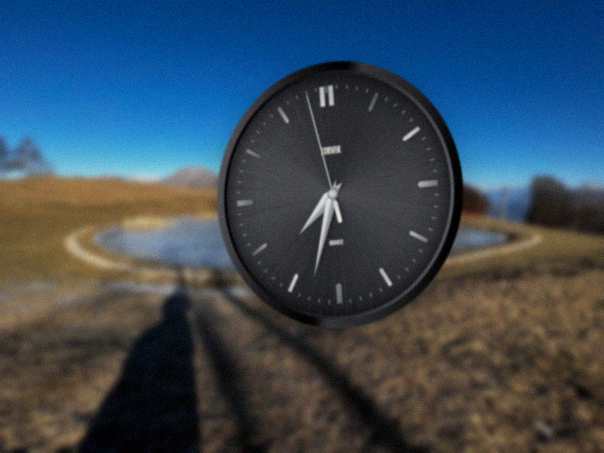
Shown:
**7:32:58**
